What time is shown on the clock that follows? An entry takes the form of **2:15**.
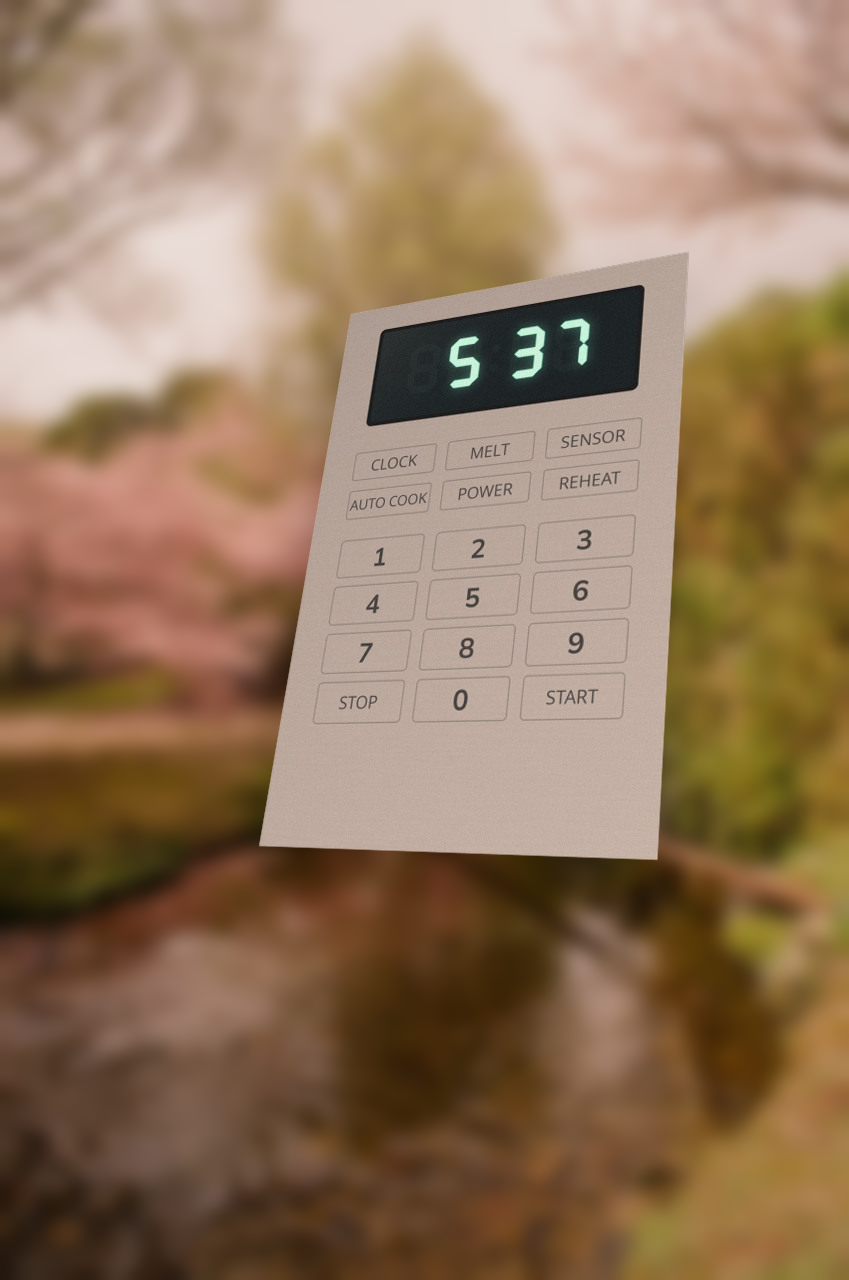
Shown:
**5:37**
